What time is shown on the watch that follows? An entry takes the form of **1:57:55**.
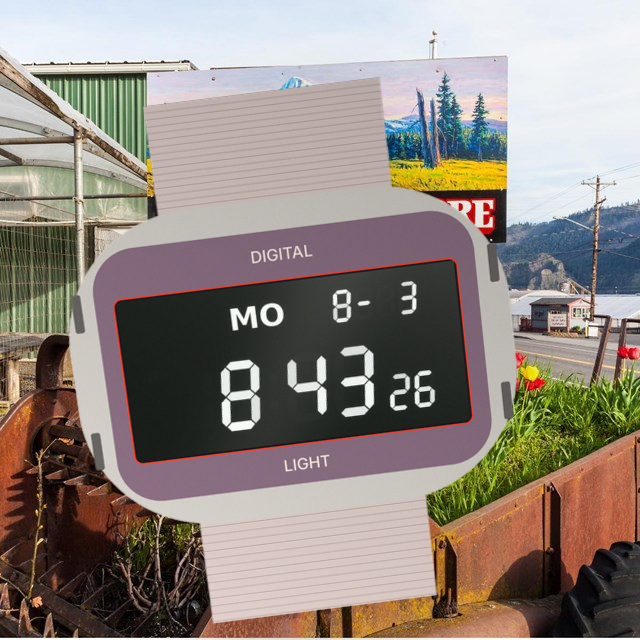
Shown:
**8:43:26**
